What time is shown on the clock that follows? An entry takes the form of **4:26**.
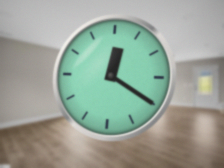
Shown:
**12:20**
